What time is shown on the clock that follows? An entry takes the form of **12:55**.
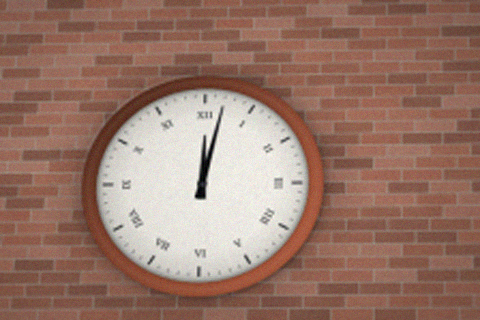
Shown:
**12:02**
